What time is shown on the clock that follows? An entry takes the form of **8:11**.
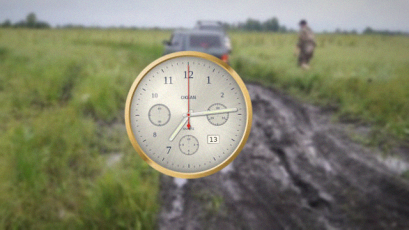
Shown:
**7:14**
